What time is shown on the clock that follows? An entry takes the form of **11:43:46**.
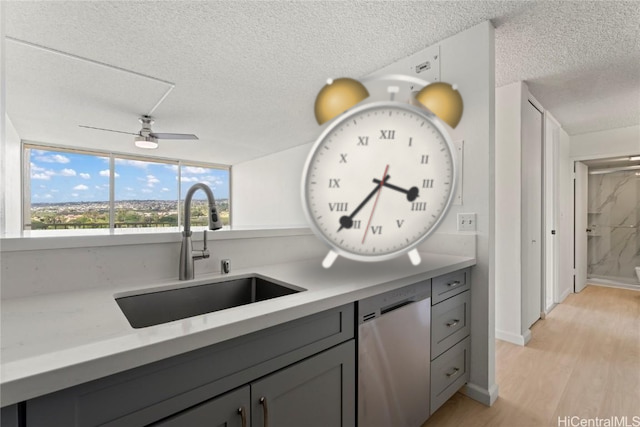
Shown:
**3:36:32**
